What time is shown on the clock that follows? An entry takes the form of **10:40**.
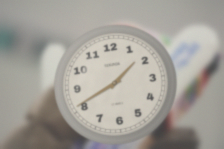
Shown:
**1:41**
